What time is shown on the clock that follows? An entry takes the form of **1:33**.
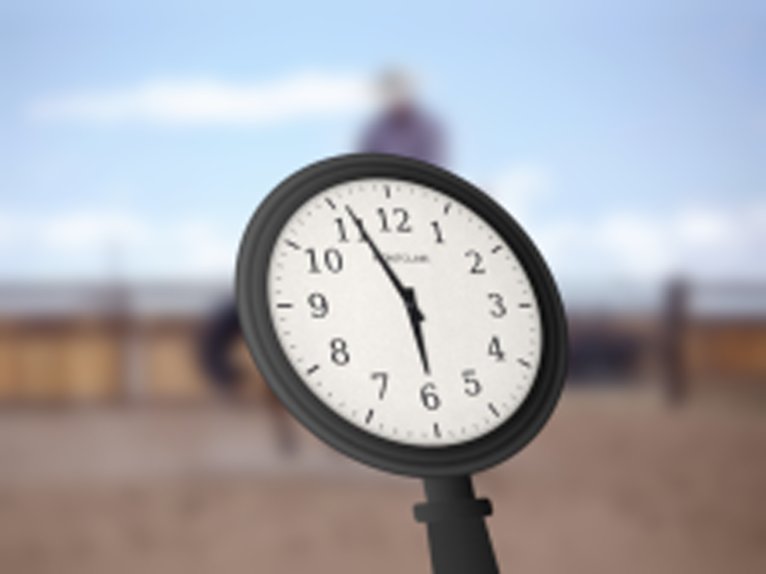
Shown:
**5:56**
